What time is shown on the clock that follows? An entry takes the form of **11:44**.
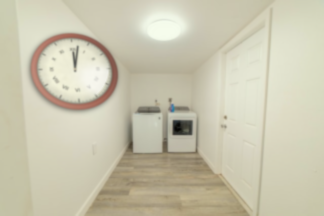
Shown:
**12:02**
